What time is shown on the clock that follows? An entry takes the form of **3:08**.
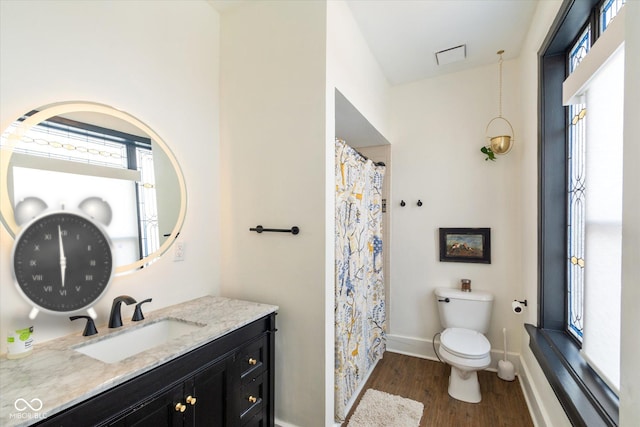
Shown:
**5:59**
